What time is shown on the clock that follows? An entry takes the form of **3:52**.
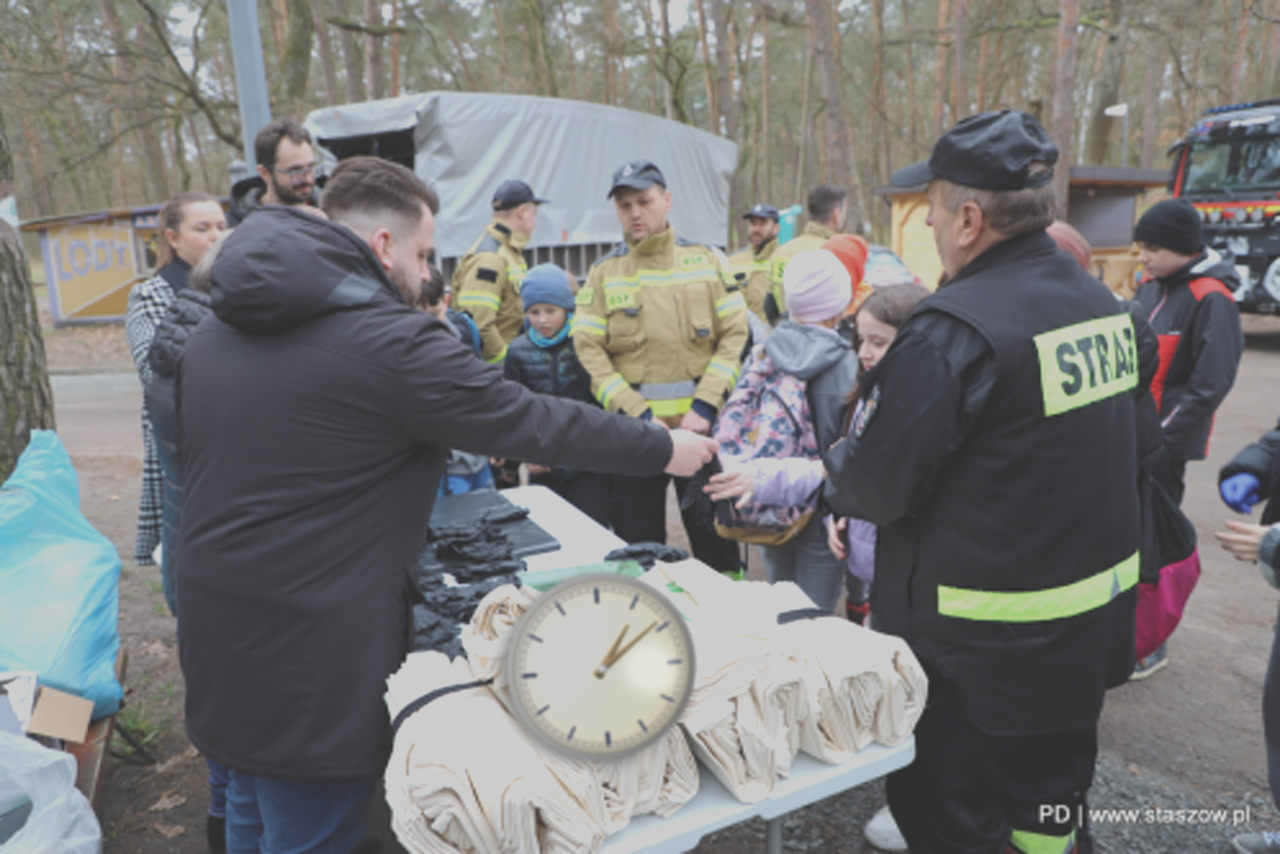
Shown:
**1:09**
